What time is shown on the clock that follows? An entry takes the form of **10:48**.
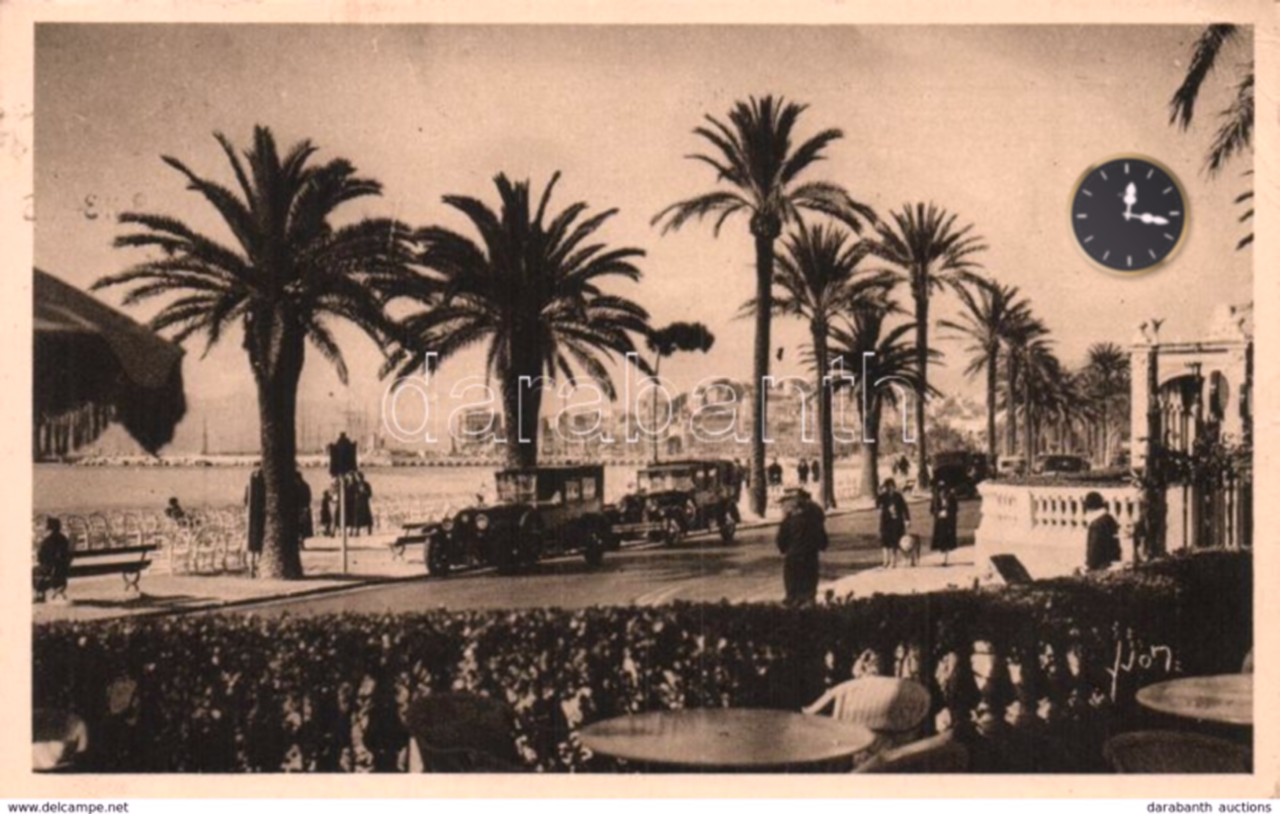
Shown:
**12:17**
